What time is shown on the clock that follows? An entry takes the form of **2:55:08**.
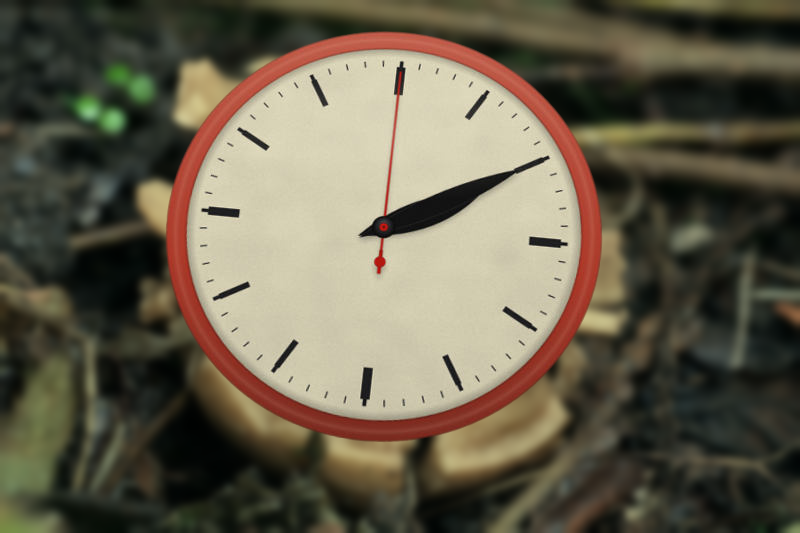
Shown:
**2:10:00**
